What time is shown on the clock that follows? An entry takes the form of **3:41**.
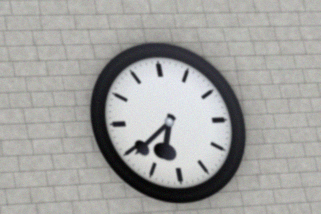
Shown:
**6:39**
